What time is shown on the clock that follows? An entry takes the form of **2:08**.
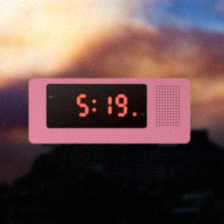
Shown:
**5:19**
